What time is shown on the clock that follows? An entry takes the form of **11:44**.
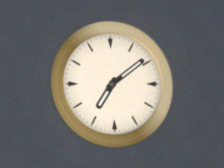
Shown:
**7:09**
